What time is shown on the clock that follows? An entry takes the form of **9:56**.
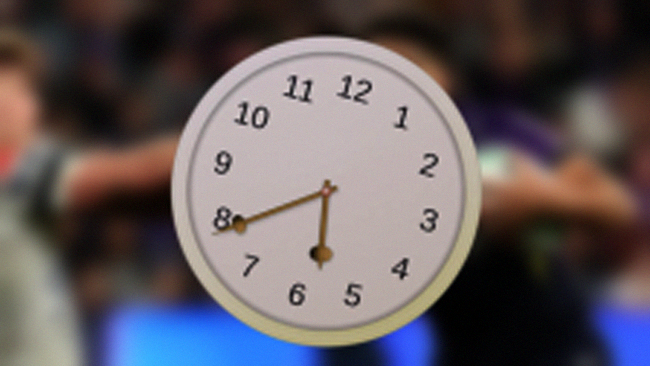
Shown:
**5:39**
